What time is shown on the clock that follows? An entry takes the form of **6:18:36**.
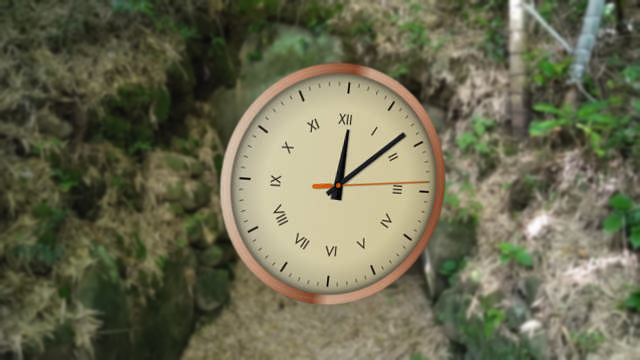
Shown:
**12:08:14**
